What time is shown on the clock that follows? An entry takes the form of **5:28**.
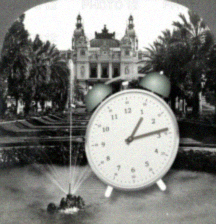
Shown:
**1:14**
